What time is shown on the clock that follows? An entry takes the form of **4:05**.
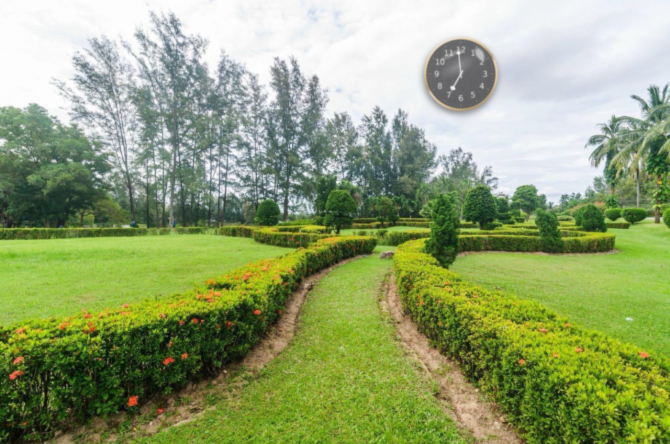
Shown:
**6:59**
